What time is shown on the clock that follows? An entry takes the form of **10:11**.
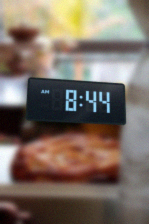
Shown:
**8:44**
